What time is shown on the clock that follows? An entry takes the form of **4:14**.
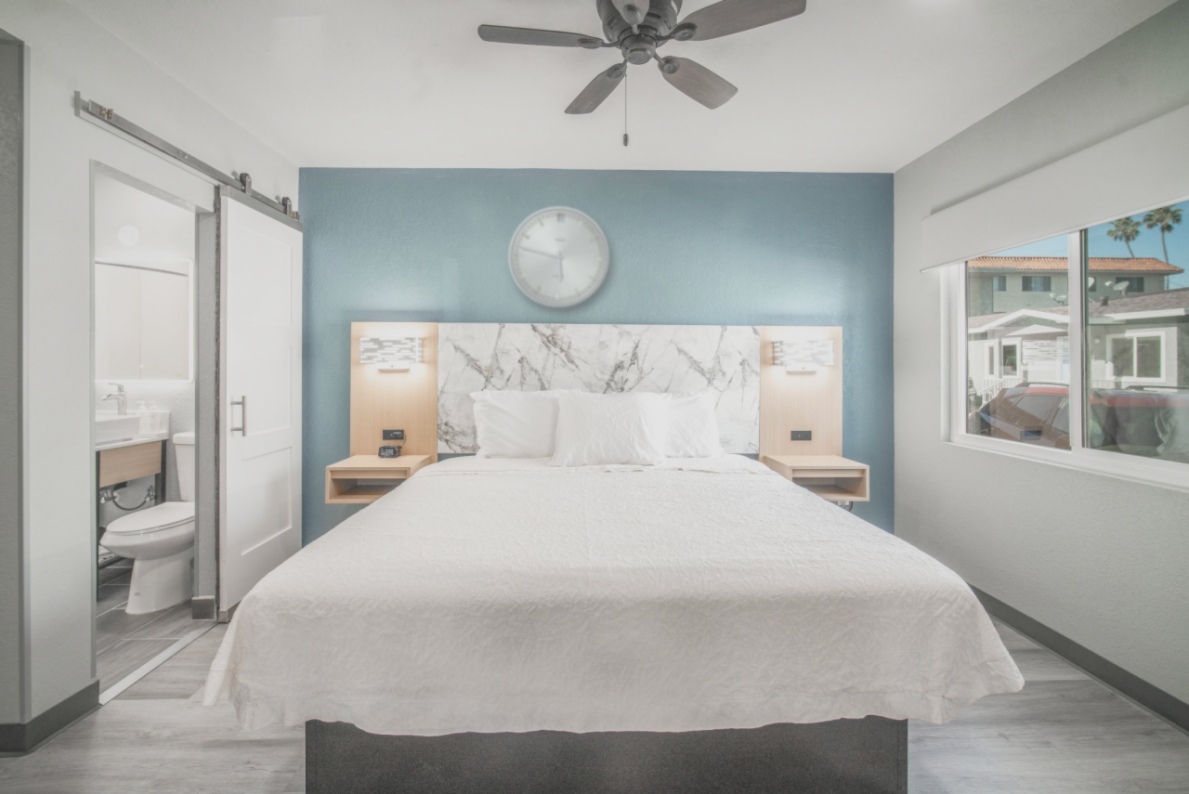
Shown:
**5:47**
